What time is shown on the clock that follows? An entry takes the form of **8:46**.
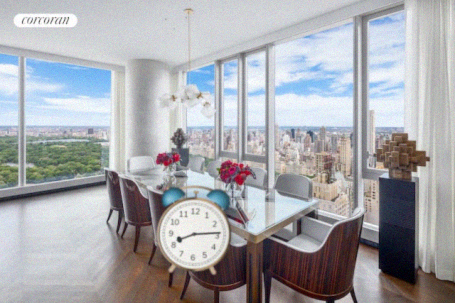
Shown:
**8:14**
